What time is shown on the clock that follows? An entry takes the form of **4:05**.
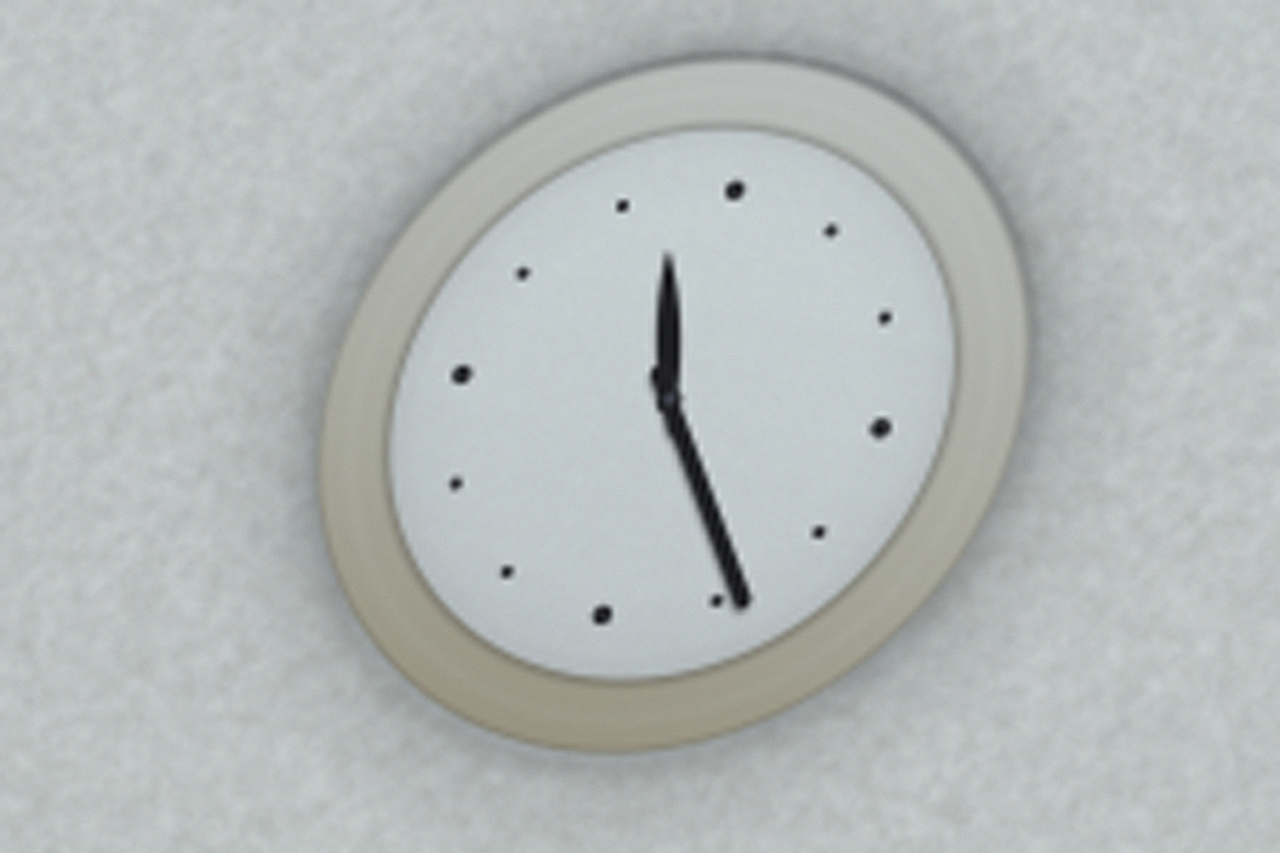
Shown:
**11:24**
